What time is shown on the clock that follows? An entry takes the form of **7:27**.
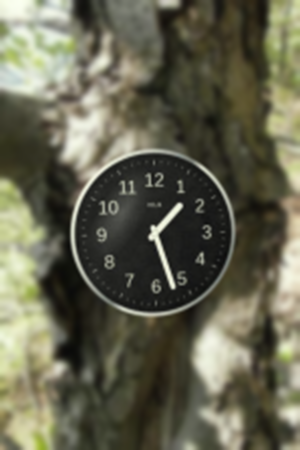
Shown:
**1:27**
